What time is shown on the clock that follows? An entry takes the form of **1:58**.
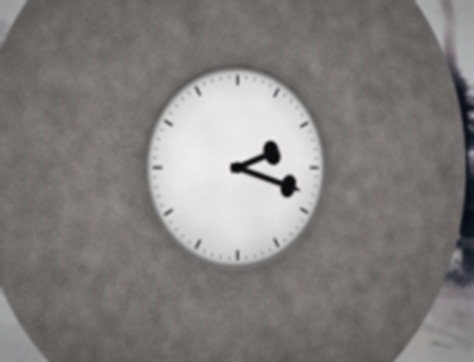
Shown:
**2:18**
